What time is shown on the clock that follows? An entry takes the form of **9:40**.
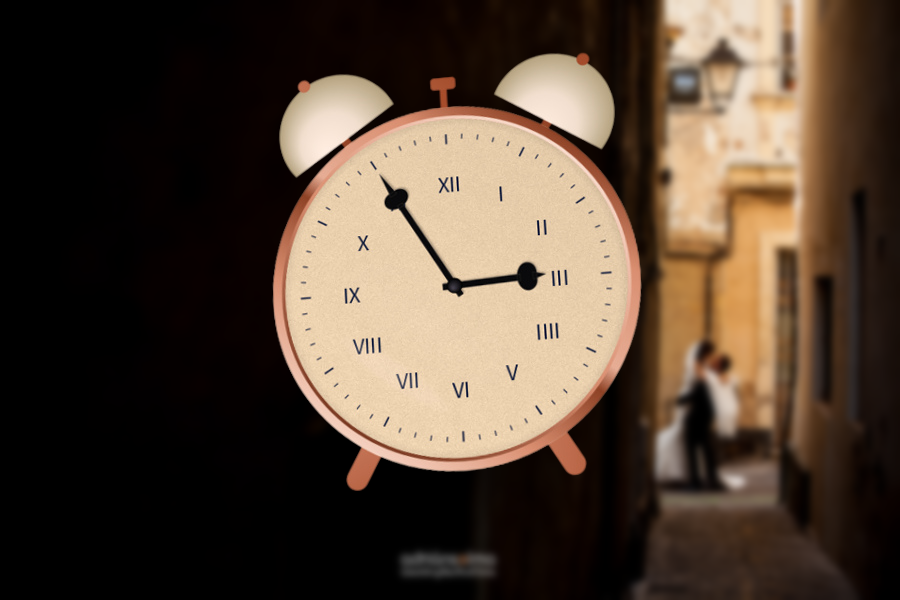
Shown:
**2:55**
